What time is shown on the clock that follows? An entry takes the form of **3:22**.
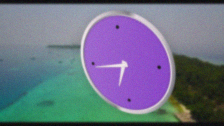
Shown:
**6:44**
